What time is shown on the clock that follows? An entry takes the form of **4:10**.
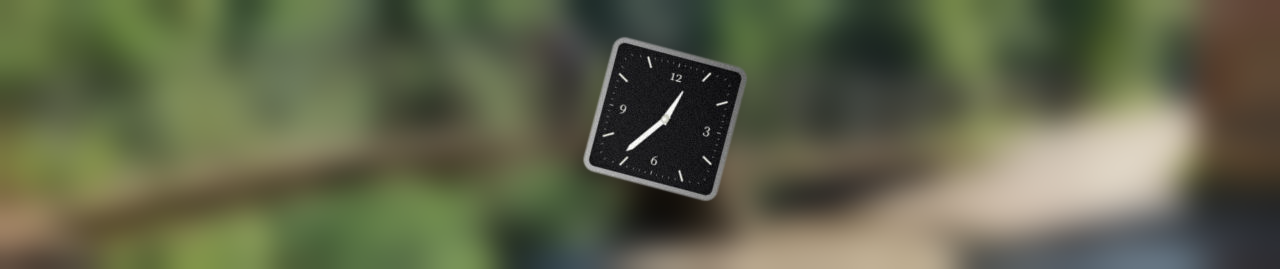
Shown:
**12:36**
